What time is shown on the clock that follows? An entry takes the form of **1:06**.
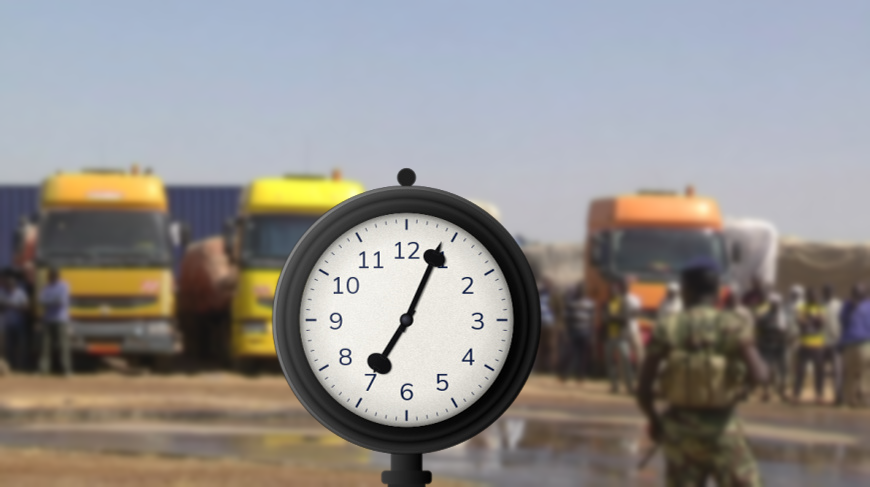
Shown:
**7:04**
